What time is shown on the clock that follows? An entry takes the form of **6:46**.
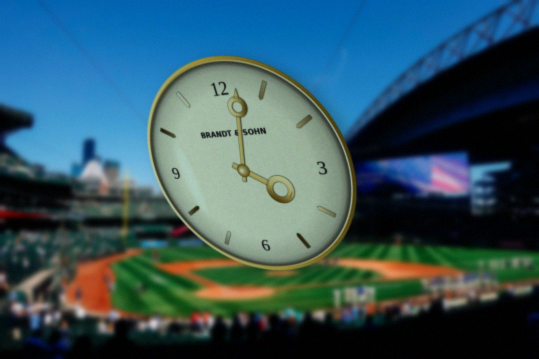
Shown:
**4:02**
